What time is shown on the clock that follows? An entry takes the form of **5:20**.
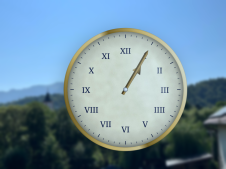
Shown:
**1:05**
